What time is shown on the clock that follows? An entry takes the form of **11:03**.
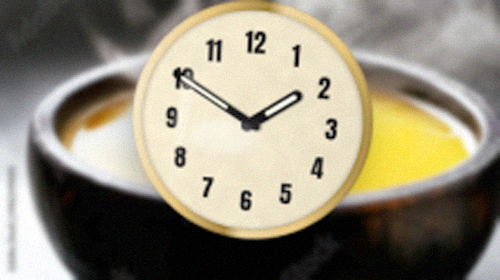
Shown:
**1:50**
